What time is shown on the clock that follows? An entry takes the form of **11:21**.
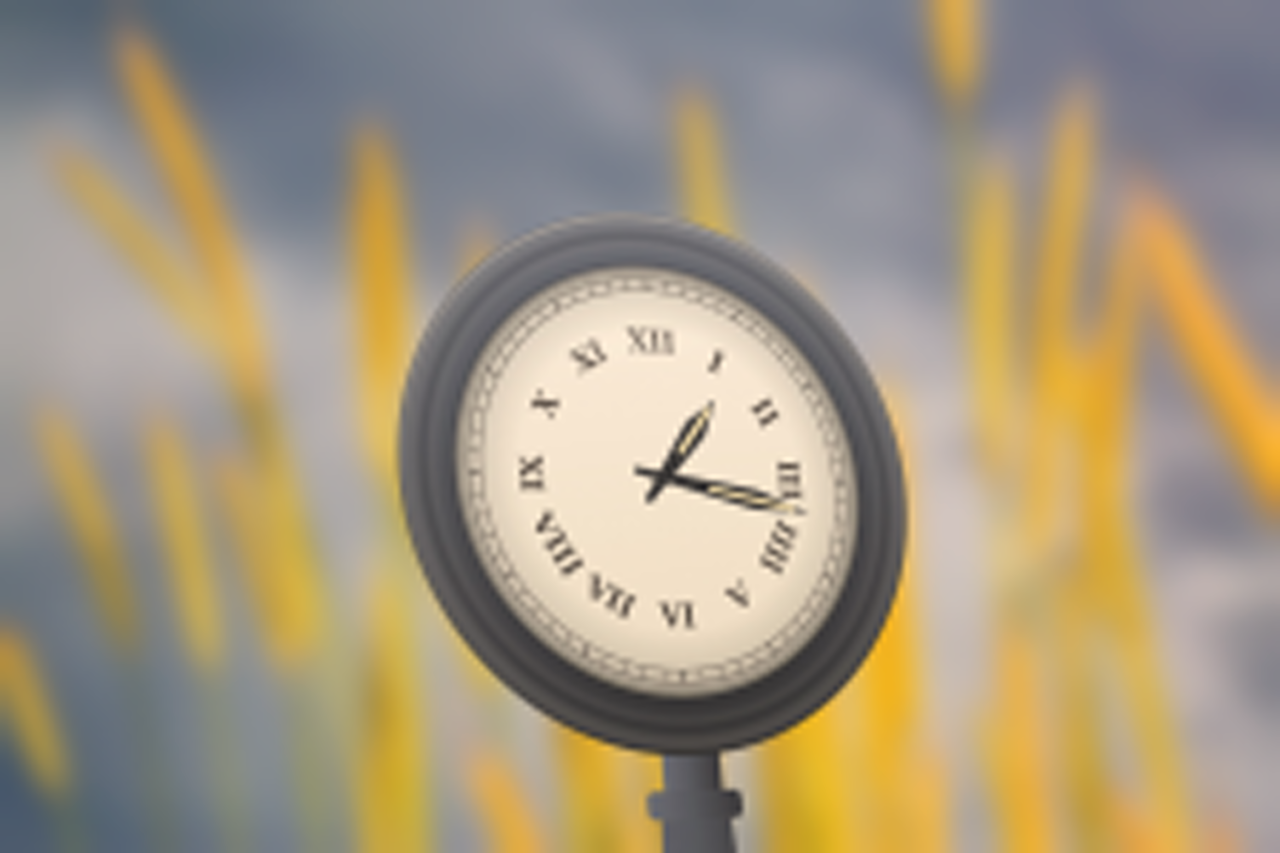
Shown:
**1:17**
